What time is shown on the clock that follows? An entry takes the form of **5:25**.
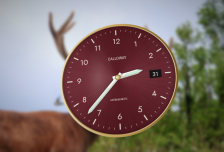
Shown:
**2:37**
